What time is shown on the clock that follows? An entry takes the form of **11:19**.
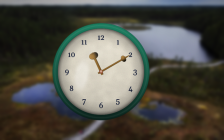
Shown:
**11:10**
